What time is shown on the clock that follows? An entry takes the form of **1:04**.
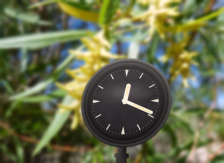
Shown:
**12:19**
